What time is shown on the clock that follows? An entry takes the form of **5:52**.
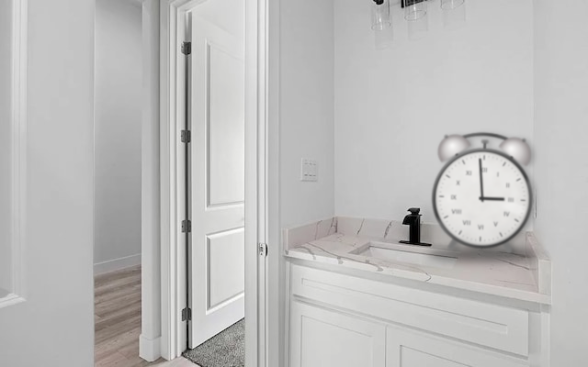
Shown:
**2:59**
